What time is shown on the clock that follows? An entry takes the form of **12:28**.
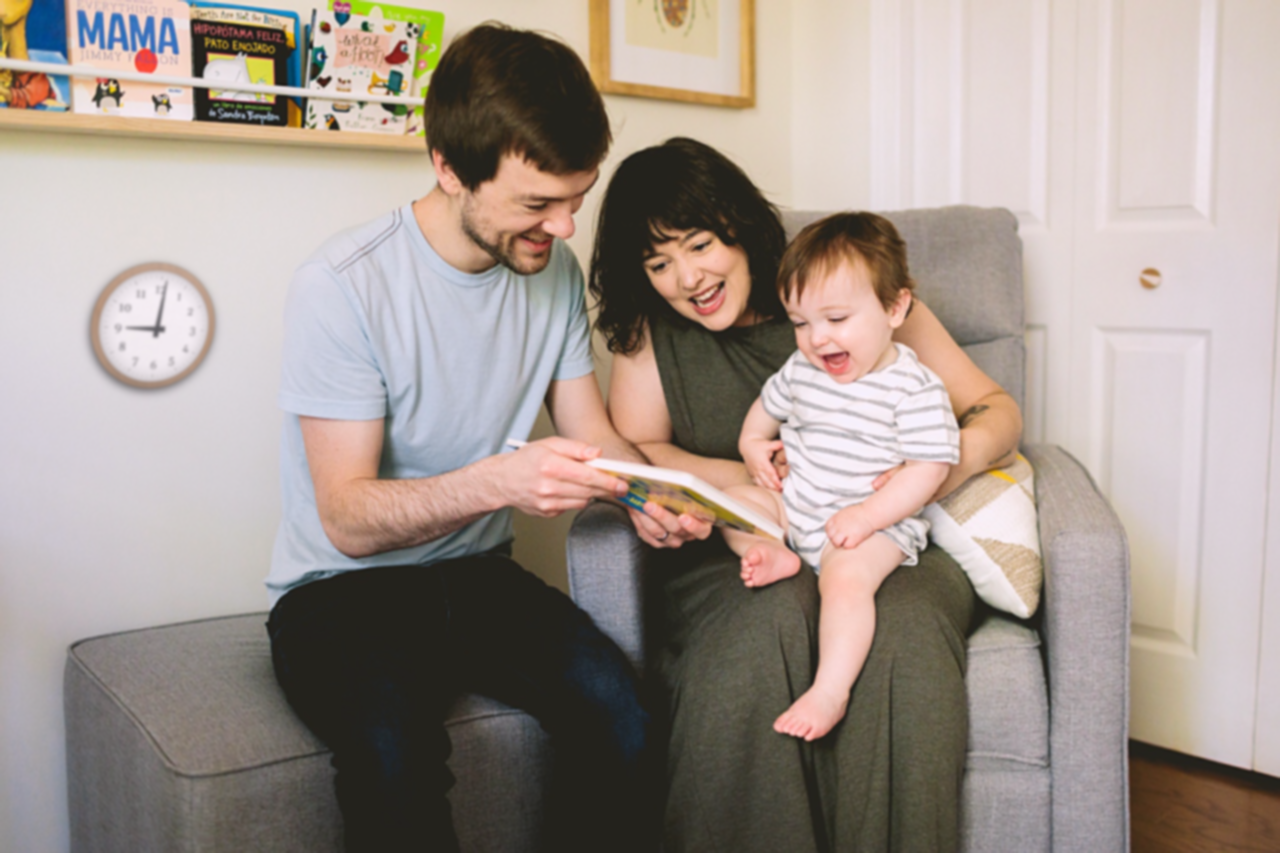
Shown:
**9:01**
